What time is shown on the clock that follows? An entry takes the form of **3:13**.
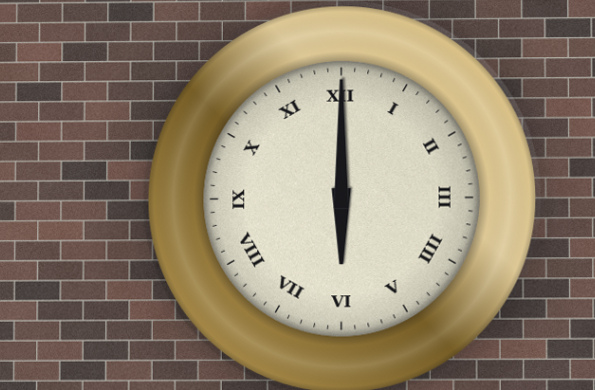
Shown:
**6:00**
